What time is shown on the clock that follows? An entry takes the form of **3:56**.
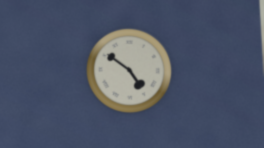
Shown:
**4:51**
